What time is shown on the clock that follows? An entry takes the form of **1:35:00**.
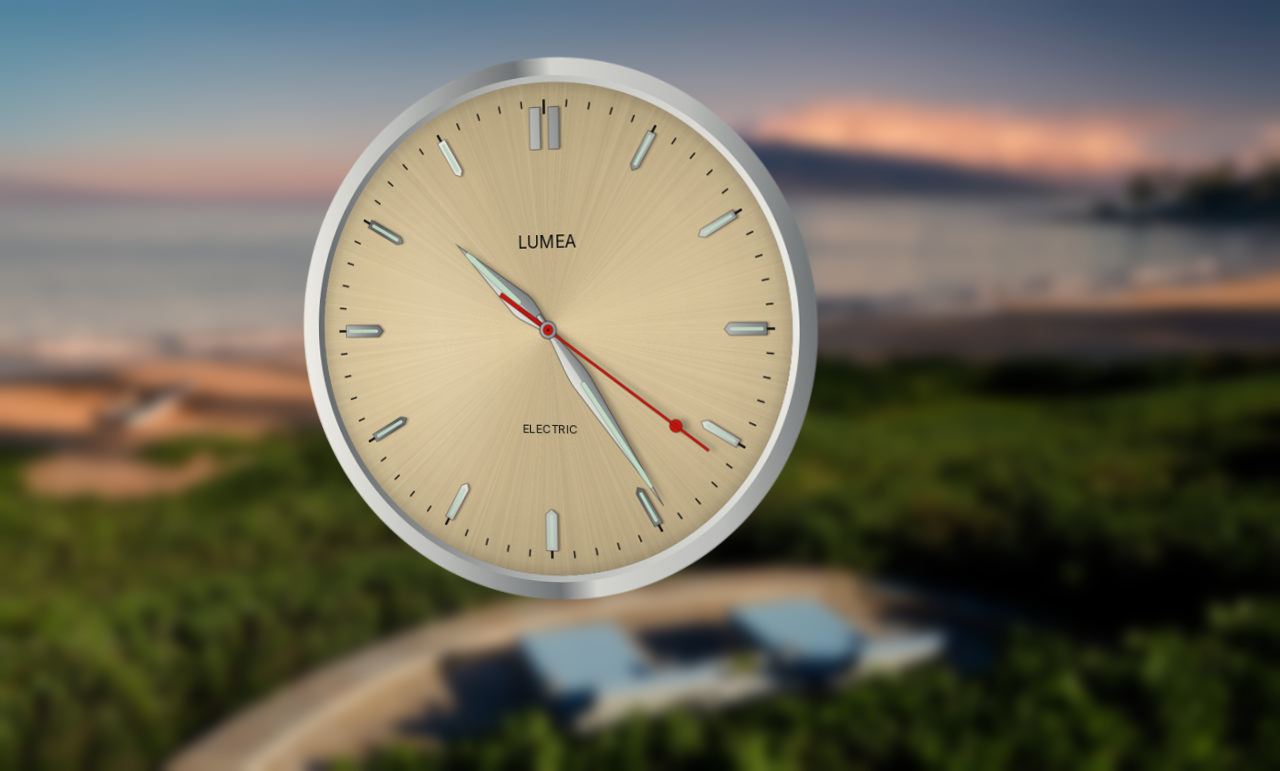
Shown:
**10:24:21**
